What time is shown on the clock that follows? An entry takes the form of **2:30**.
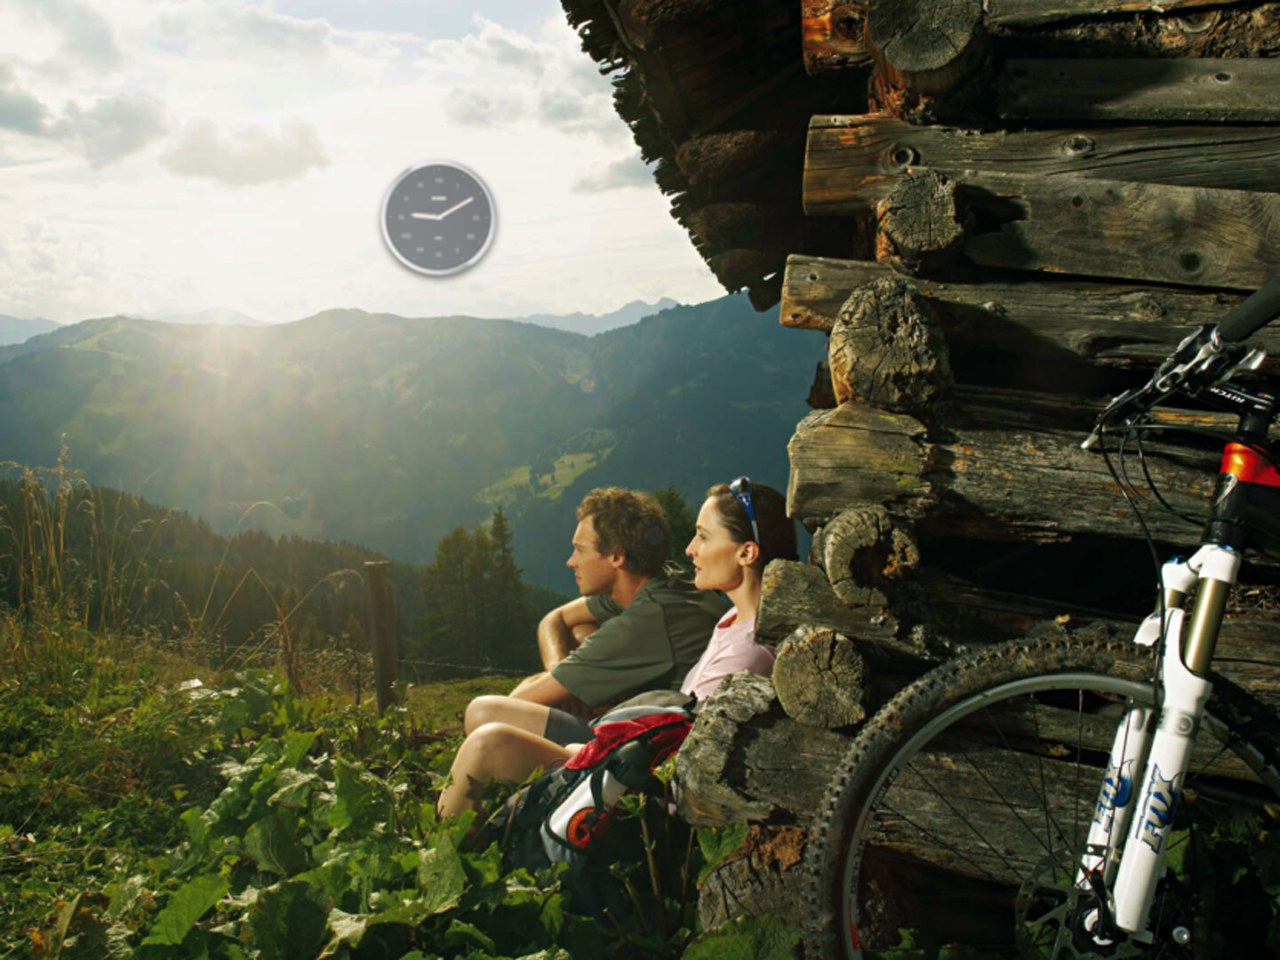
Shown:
**9:10**
